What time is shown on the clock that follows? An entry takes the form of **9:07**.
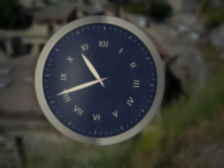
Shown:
**10:41**
